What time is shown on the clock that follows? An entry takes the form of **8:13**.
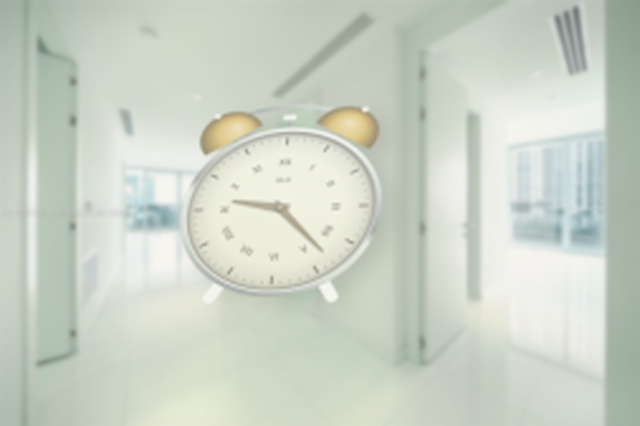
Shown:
**9:23**
